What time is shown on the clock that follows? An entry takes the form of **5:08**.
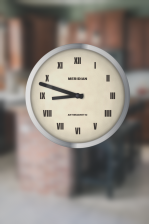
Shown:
**8:48**
